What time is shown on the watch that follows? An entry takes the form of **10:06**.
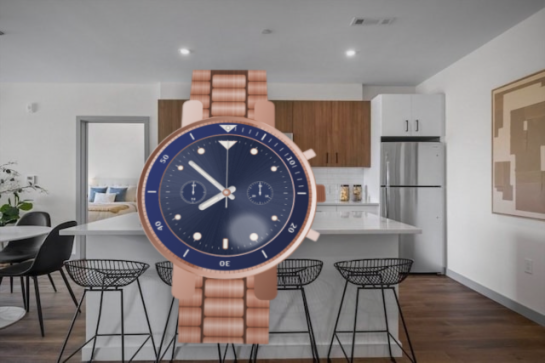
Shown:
**7:52**
